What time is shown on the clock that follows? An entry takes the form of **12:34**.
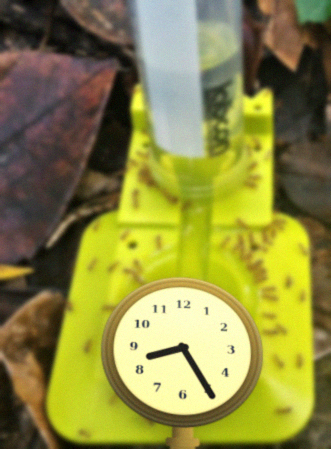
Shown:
**8:25**
